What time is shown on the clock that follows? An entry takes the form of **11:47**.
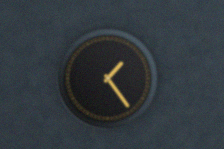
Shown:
**1:24**
